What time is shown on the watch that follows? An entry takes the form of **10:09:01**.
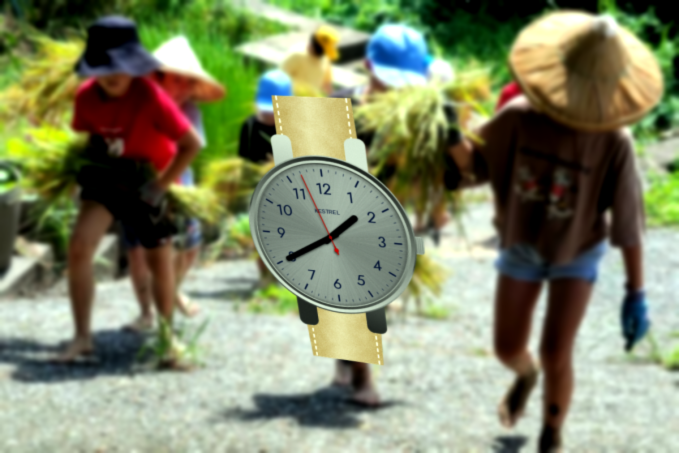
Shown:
**1:39:57**
